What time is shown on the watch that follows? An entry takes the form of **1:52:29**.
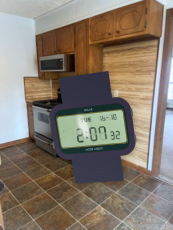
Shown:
**2:07:32**
